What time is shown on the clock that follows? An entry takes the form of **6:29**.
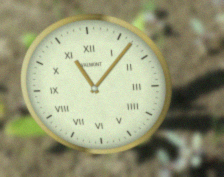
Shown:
**11:07**
